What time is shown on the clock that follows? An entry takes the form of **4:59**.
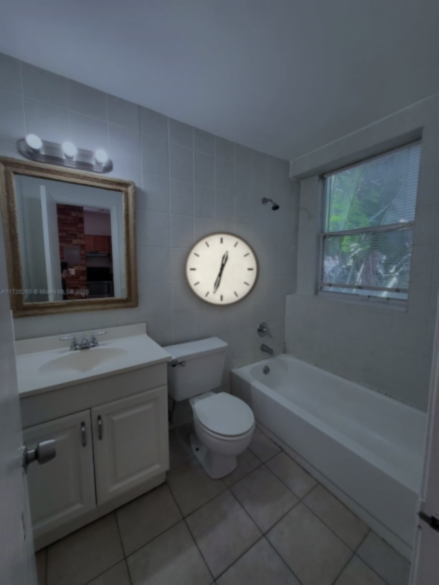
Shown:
**12:33**
